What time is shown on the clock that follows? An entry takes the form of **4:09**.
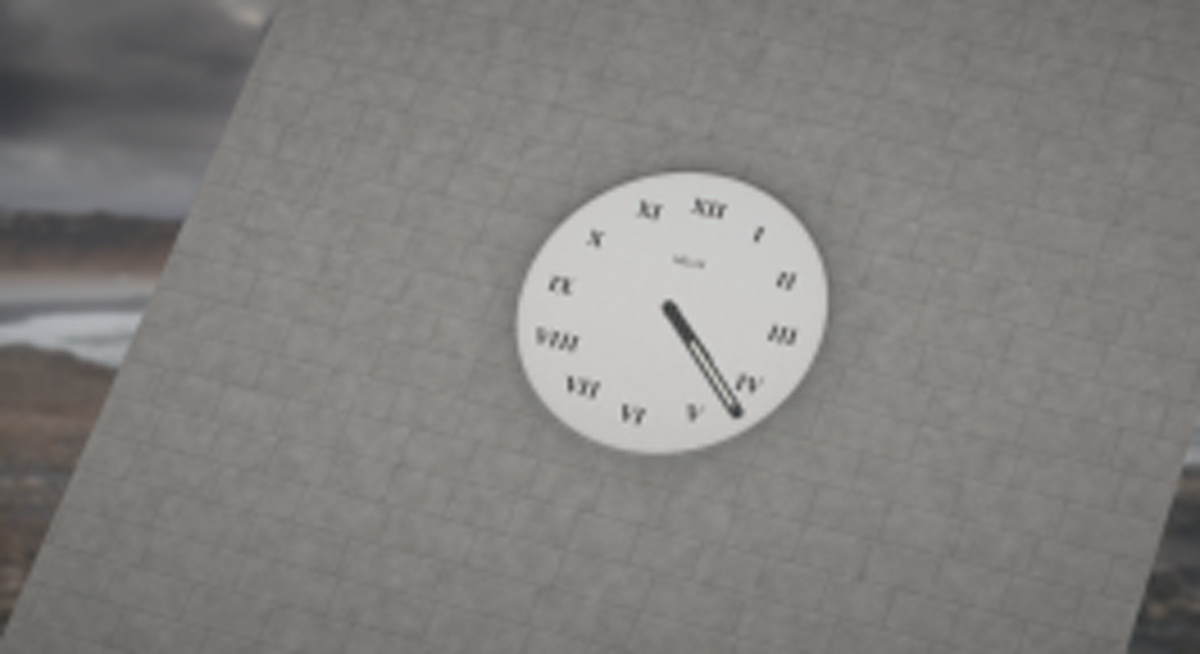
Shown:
**4:22**
